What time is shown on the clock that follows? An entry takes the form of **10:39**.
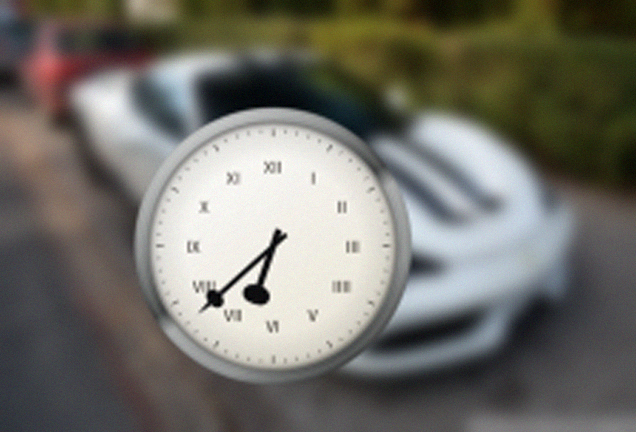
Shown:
**6:38**
